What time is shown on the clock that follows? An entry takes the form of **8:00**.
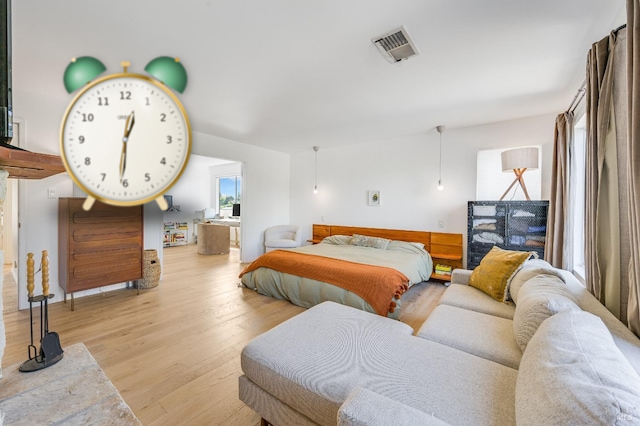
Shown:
**12:31**
